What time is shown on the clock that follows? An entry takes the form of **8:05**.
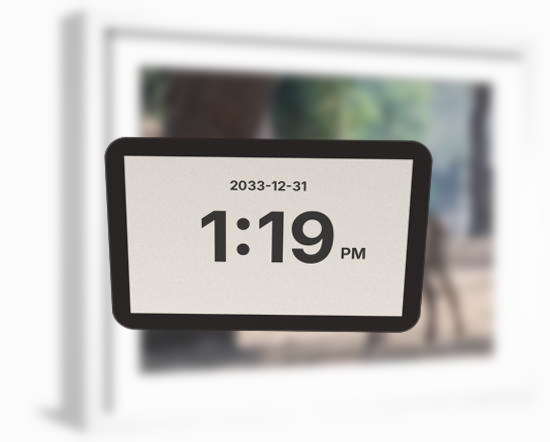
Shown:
**1:19**
